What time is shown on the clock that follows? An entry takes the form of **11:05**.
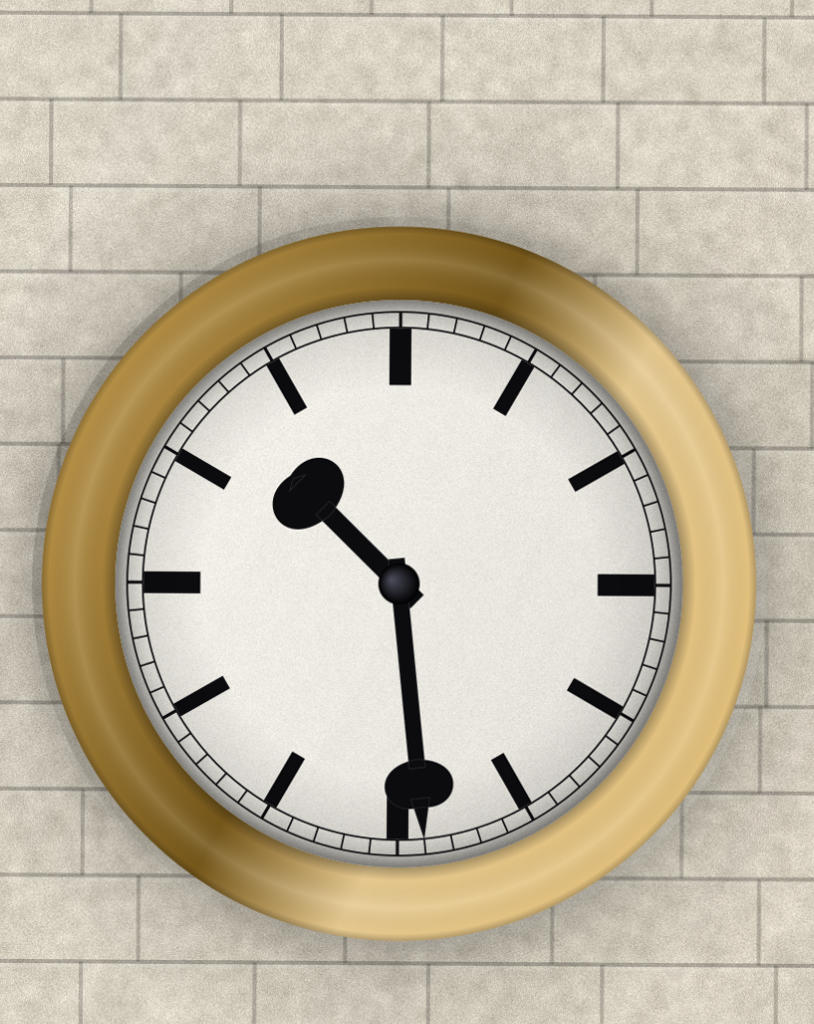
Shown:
**10:29**
